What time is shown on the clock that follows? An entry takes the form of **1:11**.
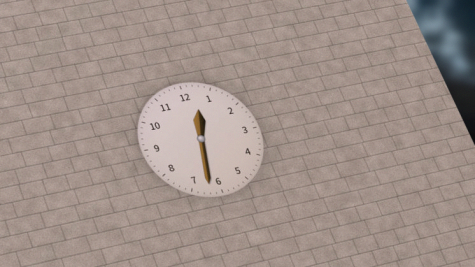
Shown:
**12:32**
